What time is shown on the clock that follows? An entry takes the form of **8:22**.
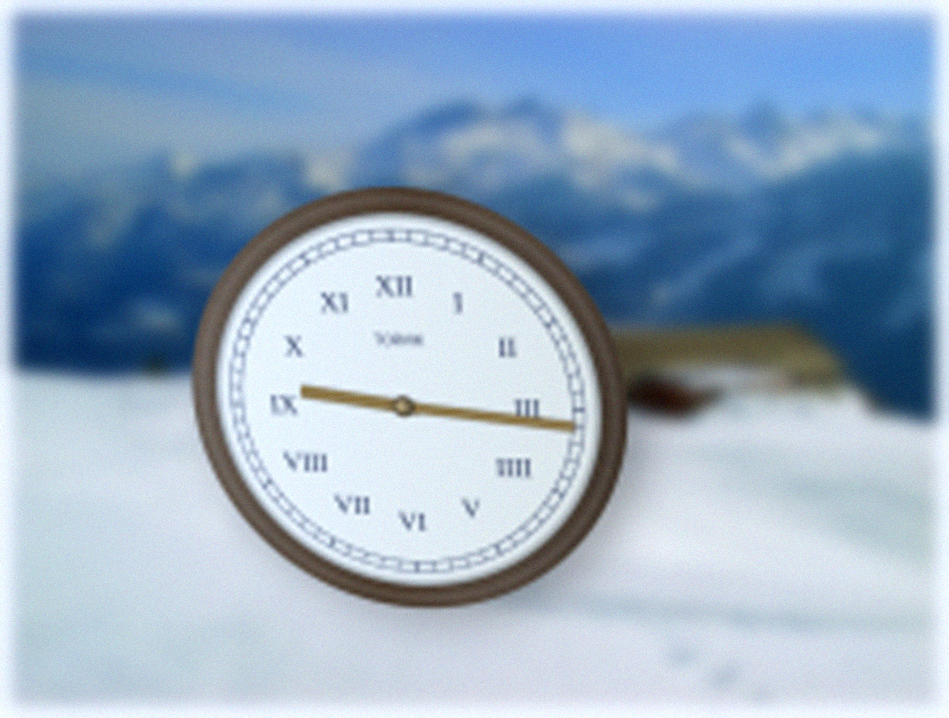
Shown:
**9:16**
